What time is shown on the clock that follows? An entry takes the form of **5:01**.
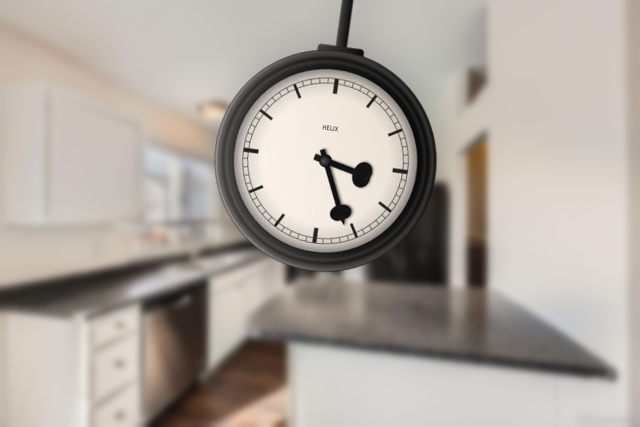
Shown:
**3:26**
